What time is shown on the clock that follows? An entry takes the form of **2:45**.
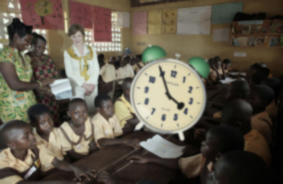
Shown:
**3:55**
